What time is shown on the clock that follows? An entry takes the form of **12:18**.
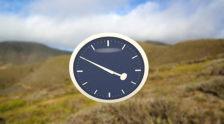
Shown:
**3:50**
